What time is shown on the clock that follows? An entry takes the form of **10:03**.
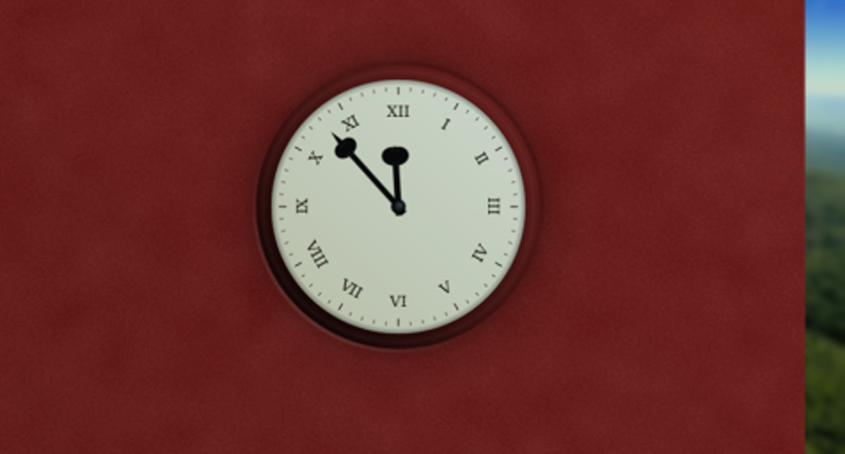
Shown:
**11:53**
